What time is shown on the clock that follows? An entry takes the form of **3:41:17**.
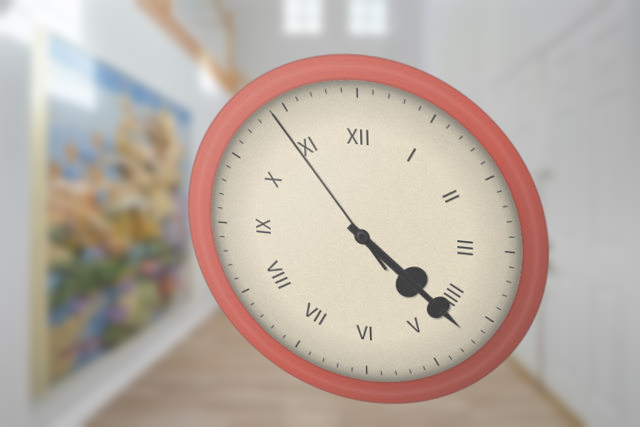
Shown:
**4:21:54**
